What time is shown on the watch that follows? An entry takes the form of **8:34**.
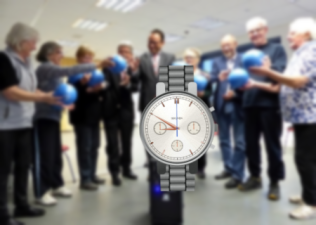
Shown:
**8:50**
